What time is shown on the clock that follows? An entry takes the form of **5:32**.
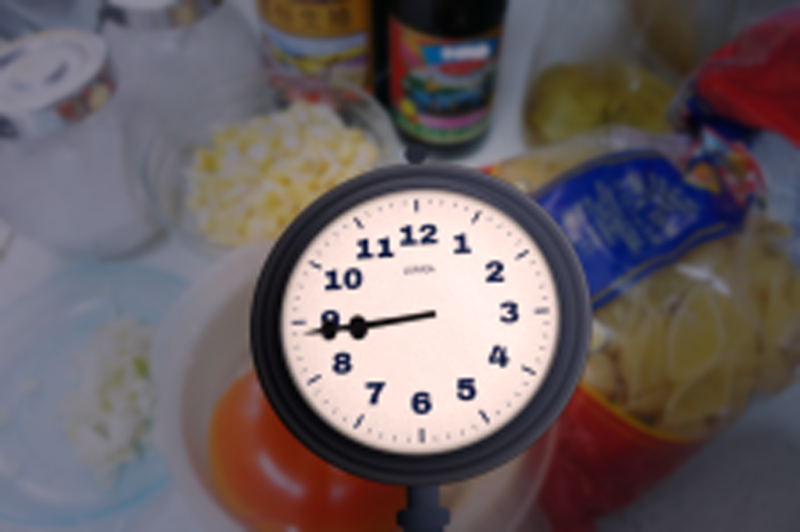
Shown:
**8:44**
